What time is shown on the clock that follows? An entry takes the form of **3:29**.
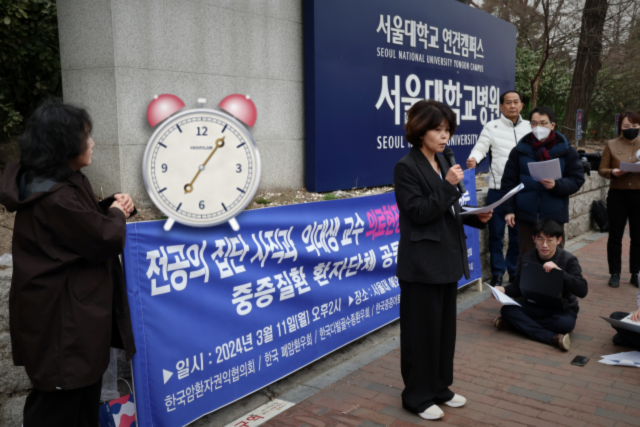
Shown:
**7:06**
